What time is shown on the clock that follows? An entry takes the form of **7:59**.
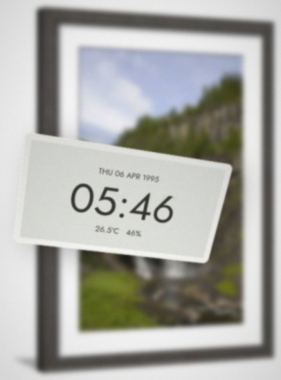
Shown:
**5:46**
